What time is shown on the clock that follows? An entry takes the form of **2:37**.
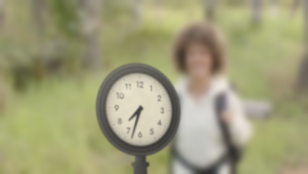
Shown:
**7:33**
